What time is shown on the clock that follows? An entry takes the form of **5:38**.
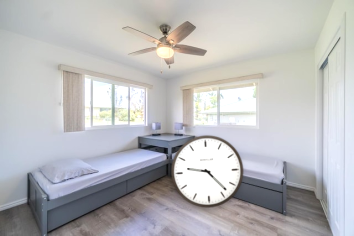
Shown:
**9:23**
